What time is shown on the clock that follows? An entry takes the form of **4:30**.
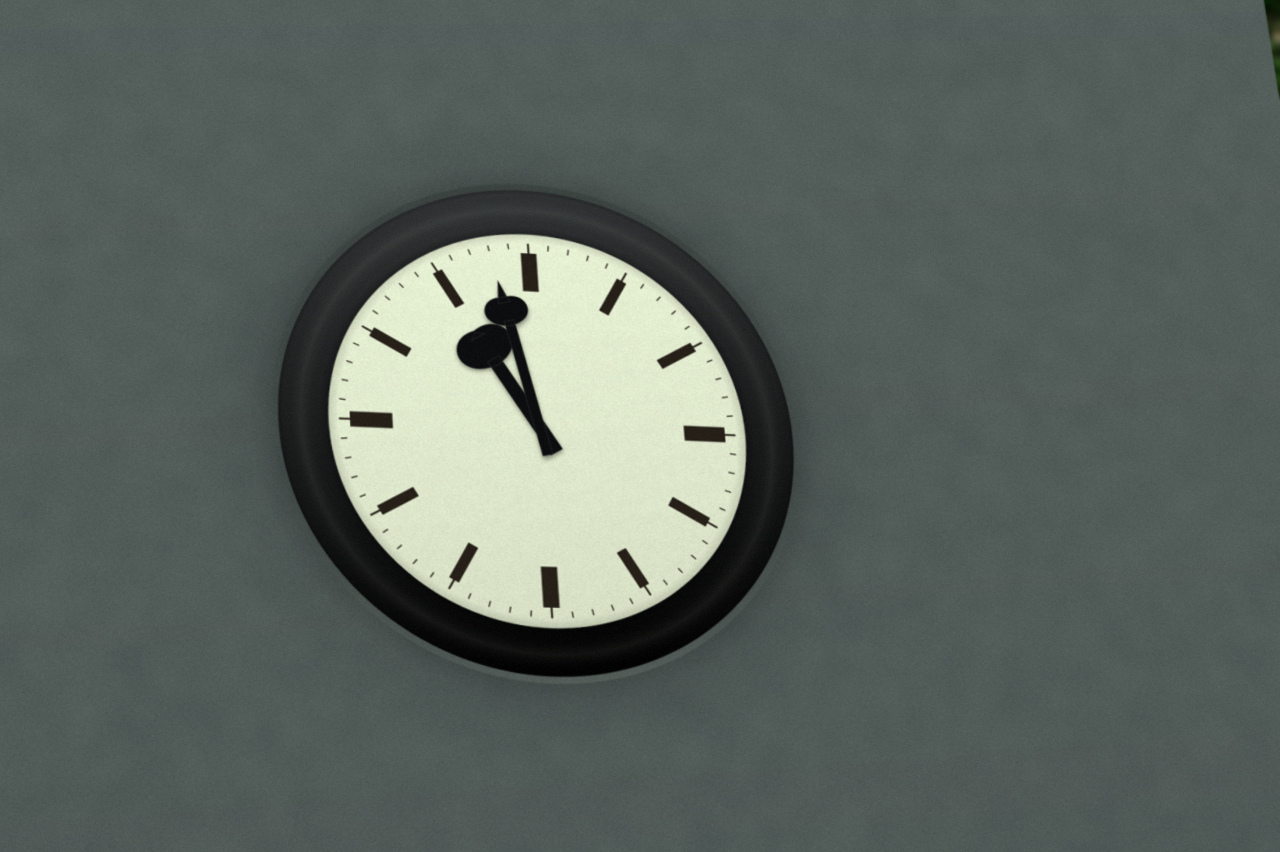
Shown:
**10:58**
